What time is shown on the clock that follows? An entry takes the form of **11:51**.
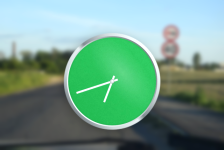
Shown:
**6:42**
